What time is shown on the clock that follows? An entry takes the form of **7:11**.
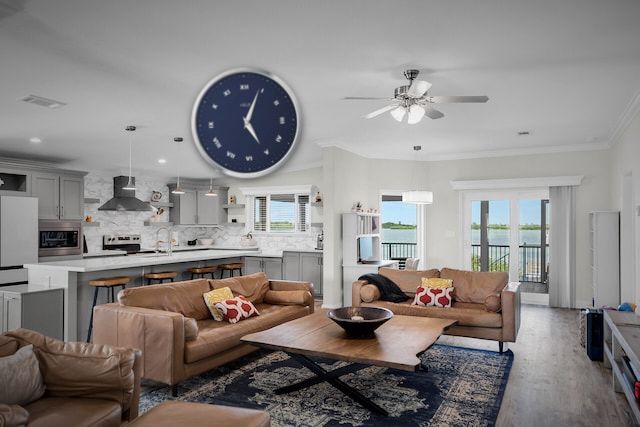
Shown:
**5:04**
